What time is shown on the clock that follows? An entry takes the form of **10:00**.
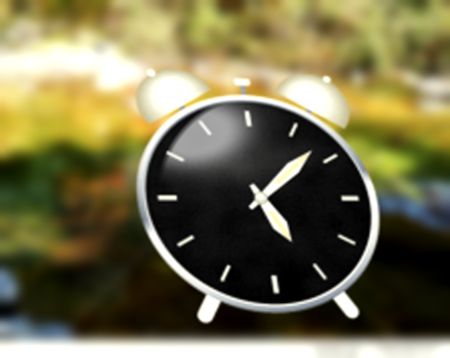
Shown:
**5:08**
